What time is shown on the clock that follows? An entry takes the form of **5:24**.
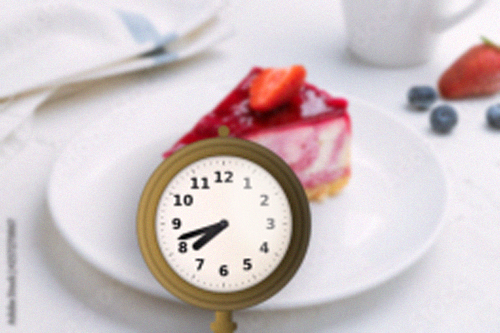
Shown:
**7:42**
